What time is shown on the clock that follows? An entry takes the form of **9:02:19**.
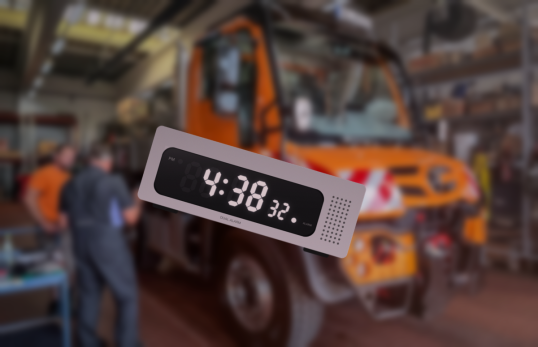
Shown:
**4:38:32**
